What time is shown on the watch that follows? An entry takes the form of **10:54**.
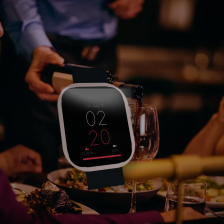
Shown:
**2:20**
